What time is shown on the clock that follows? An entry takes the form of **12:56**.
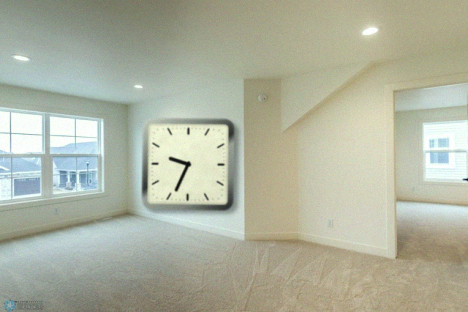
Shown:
**9:34**
